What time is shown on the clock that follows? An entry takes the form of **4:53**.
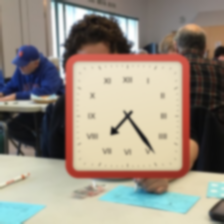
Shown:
**7:24**
